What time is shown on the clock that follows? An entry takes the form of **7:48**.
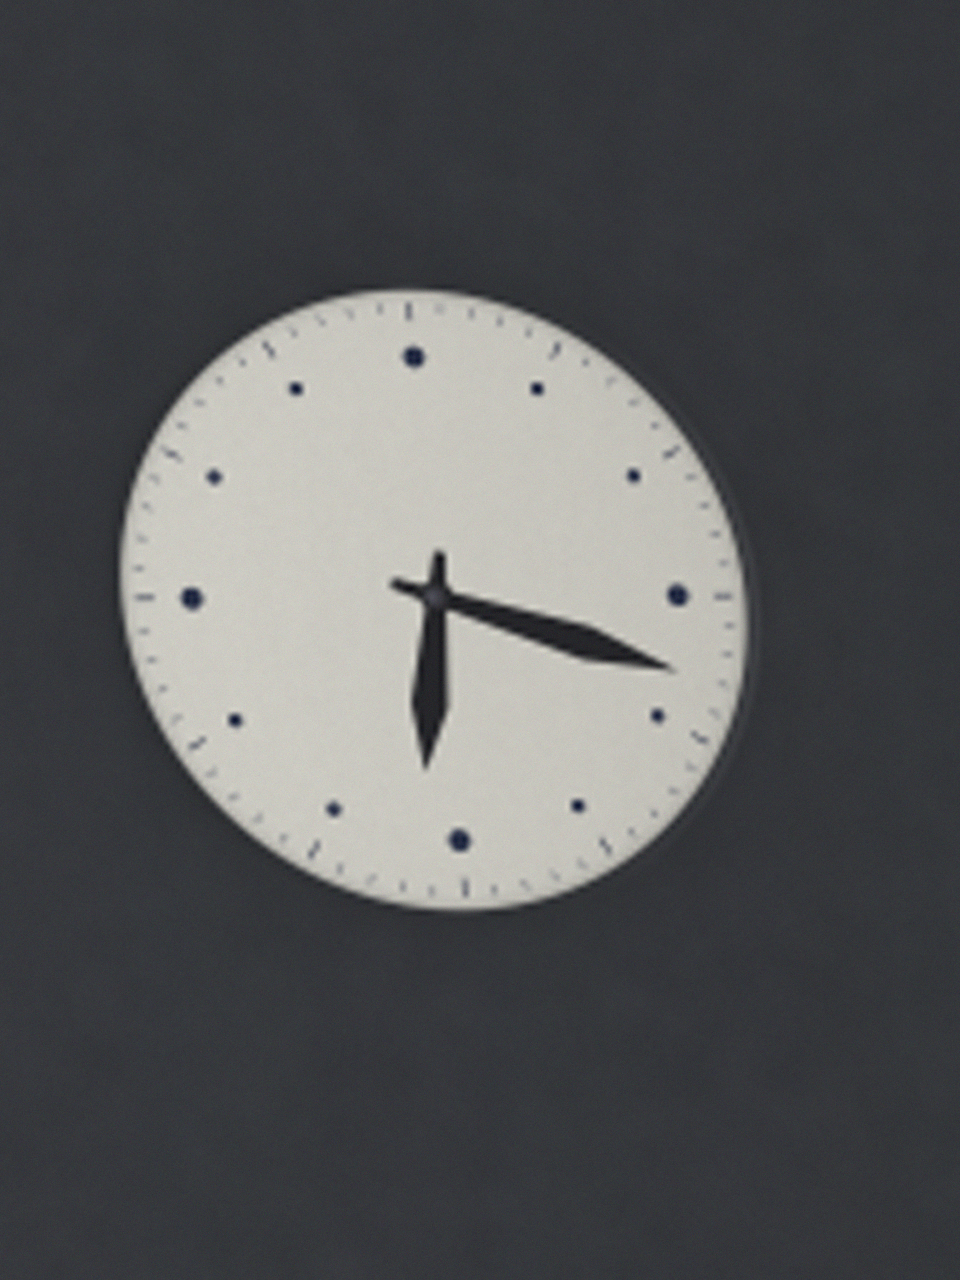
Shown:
**6:18**
